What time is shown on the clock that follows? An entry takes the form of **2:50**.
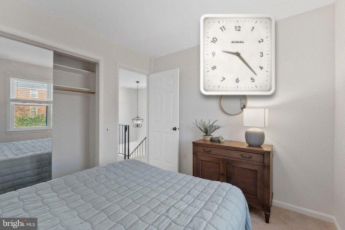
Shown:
**9:23**
